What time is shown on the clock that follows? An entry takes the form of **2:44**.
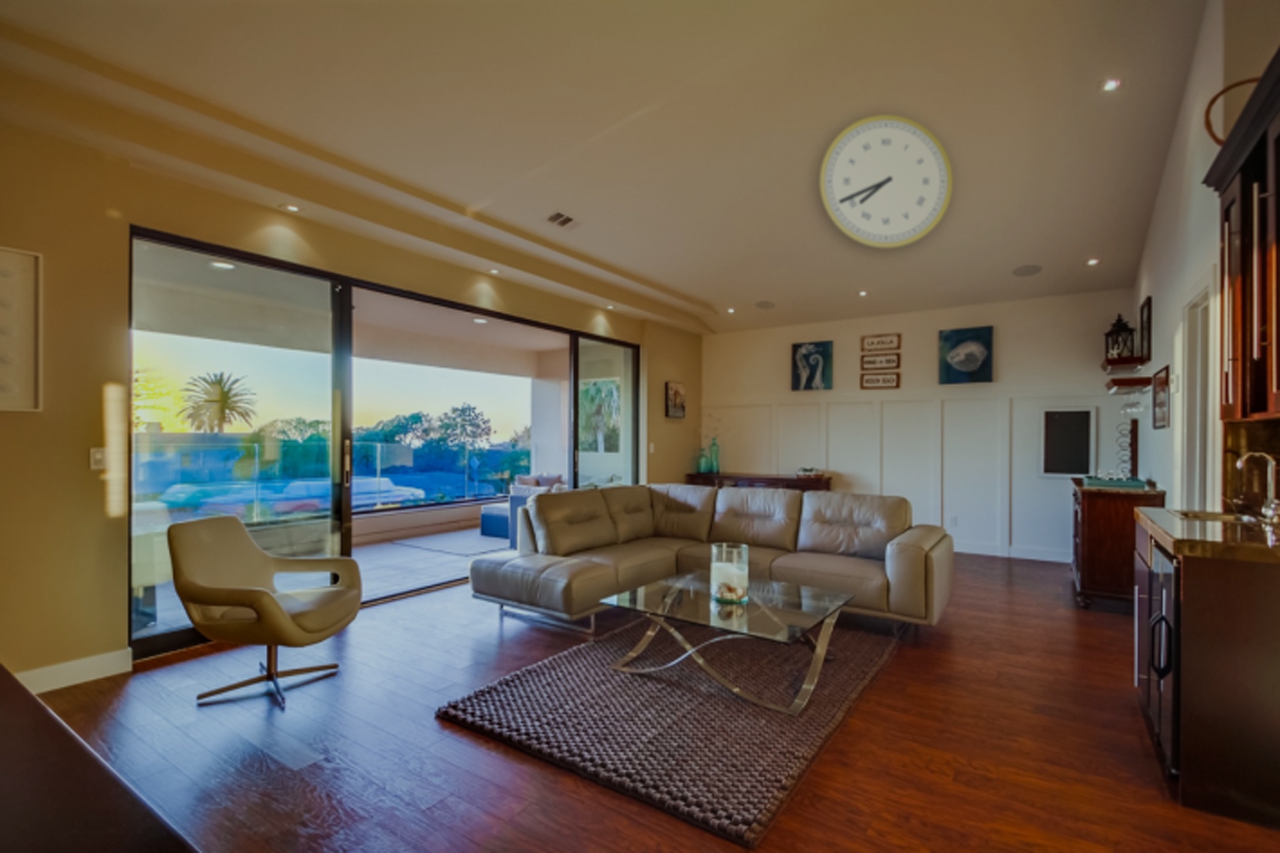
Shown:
**7:41**
